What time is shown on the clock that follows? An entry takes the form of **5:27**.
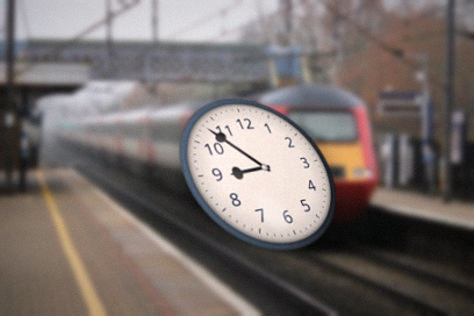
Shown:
**8:53**
